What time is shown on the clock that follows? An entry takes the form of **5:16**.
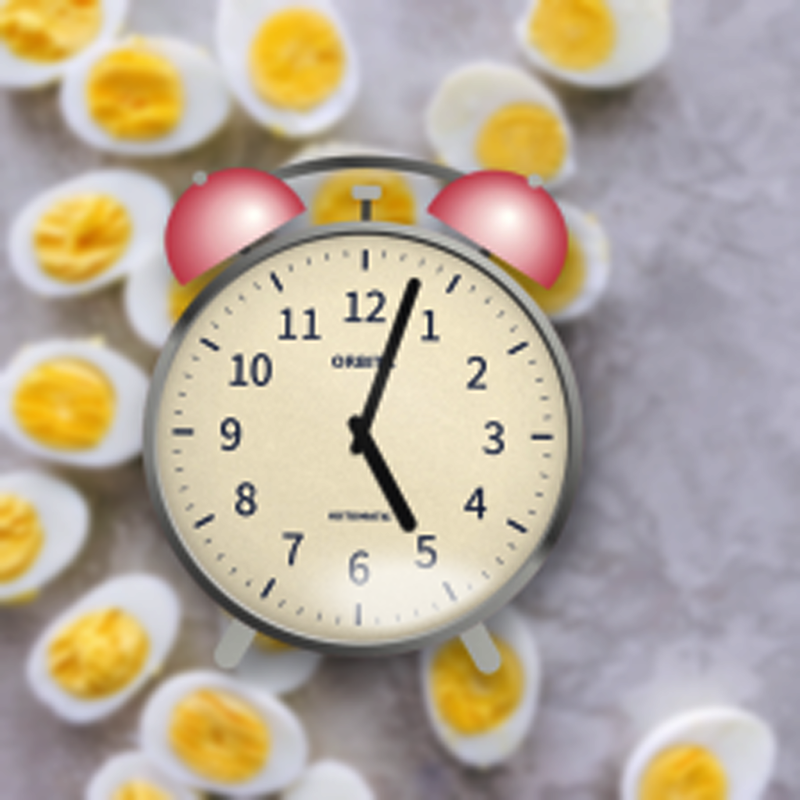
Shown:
**5:03**
